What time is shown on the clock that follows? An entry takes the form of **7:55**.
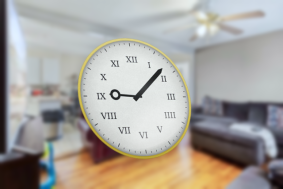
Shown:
**9:08**
